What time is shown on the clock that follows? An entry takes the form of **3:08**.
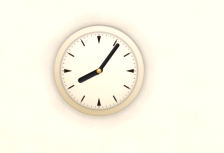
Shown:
**8:06**
